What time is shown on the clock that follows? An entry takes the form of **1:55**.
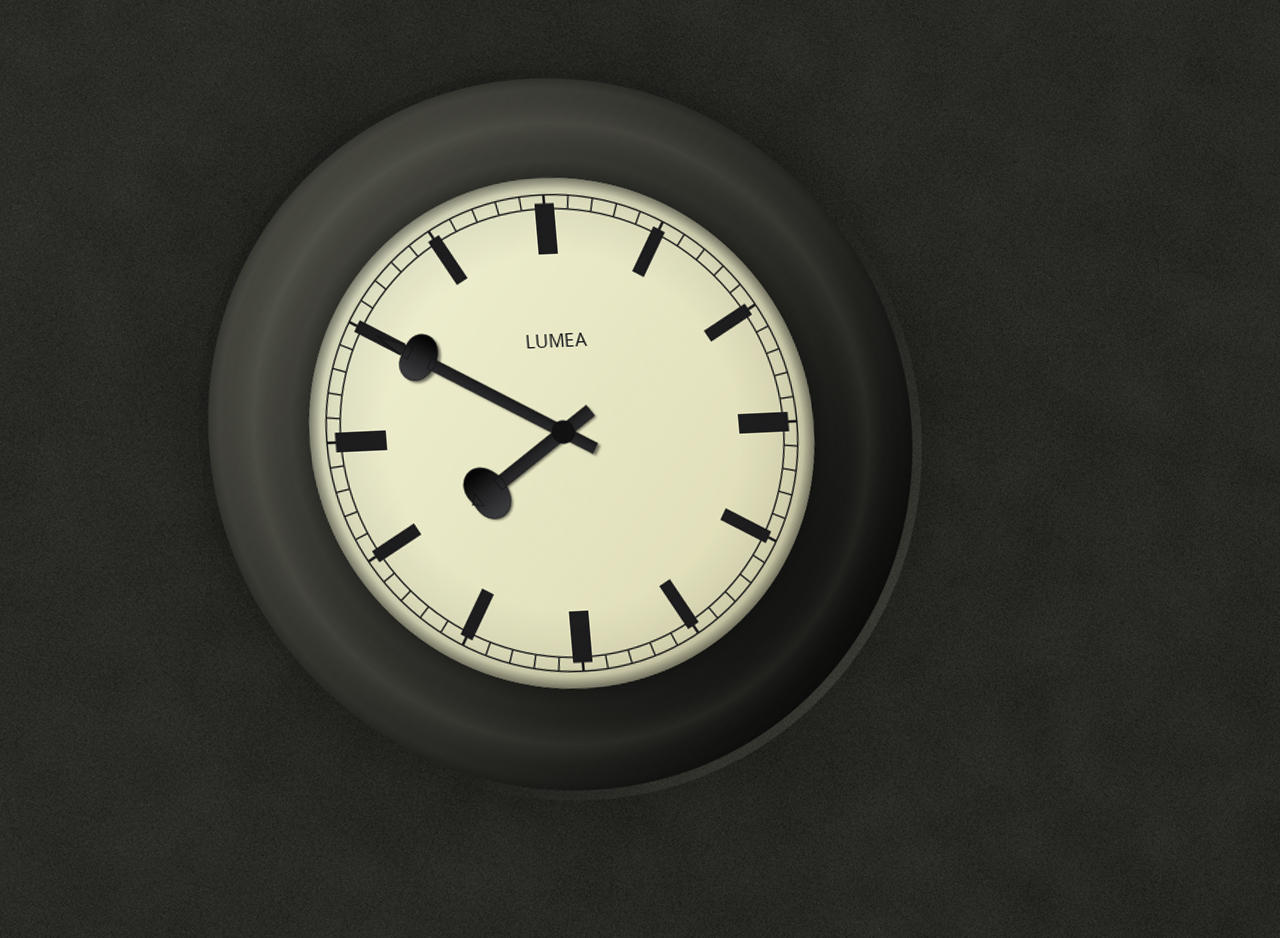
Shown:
**7:50**
